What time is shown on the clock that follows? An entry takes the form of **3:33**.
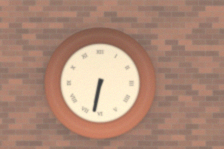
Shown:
**6:32**
